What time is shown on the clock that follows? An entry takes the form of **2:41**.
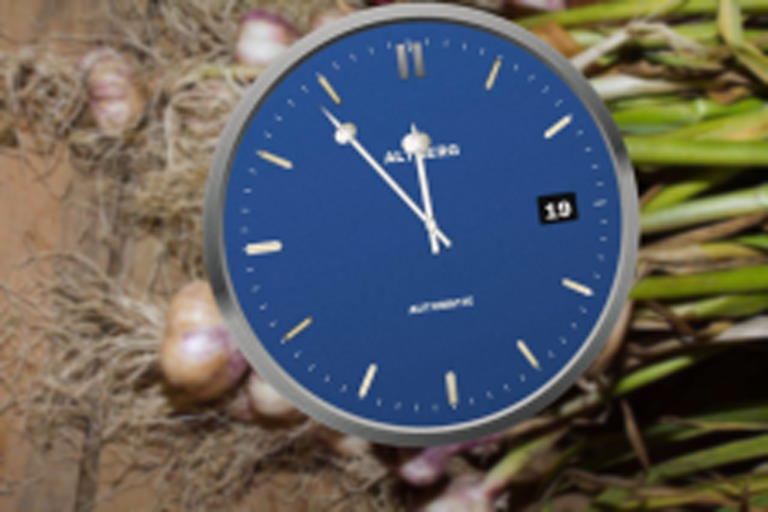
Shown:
**11:54**
